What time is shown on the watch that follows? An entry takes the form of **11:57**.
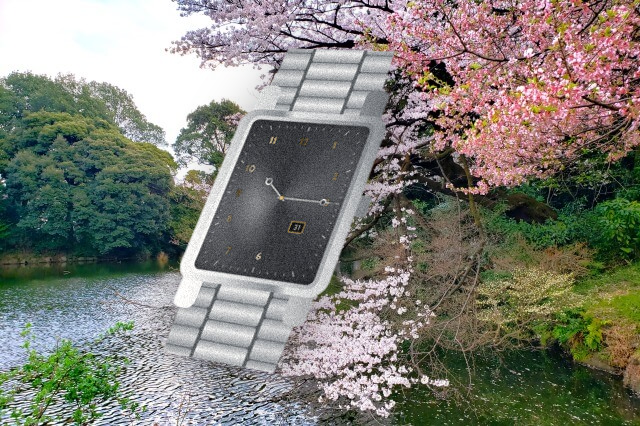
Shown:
**10:15**
